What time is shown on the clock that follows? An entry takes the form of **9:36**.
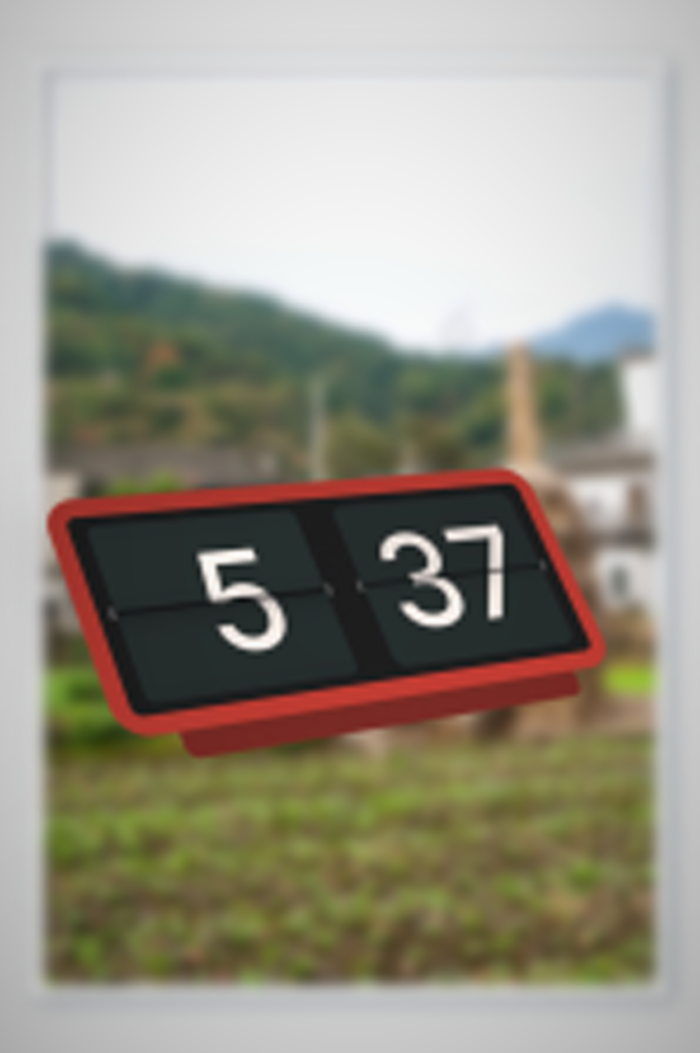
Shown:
**5:37**
